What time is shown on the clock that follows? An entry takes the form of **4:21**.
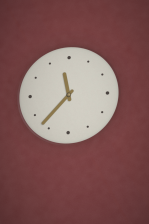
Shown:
**11:37**
